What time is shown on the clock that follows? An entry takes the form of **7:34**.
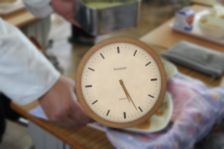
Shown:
**5:26**
